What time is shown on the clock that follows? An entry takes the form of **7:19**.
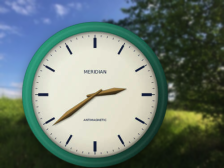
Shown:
**2:39**
